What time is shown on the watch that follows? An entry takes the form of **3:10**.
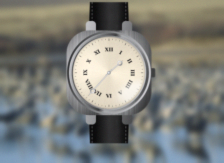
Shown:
**1:37**
